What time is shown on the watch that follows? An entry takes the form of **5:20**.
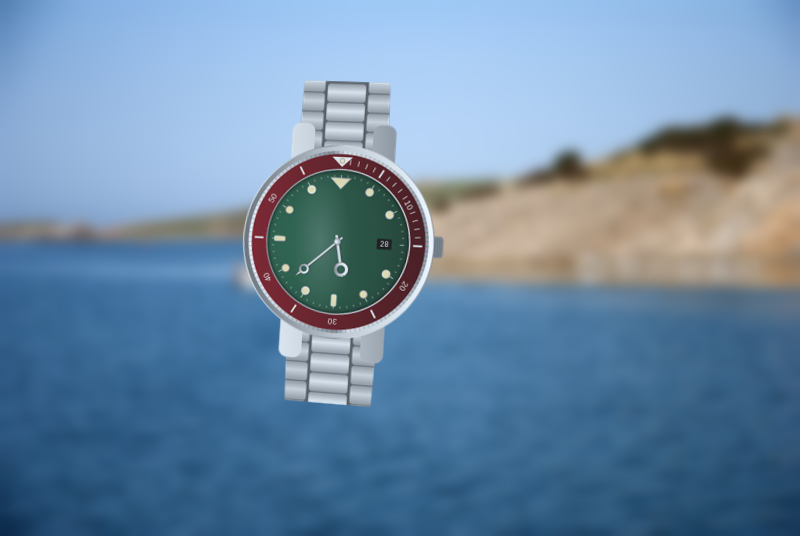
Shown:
**5:38**
